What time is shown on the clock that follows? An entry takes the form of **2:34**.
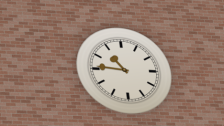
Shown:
**10:46**
